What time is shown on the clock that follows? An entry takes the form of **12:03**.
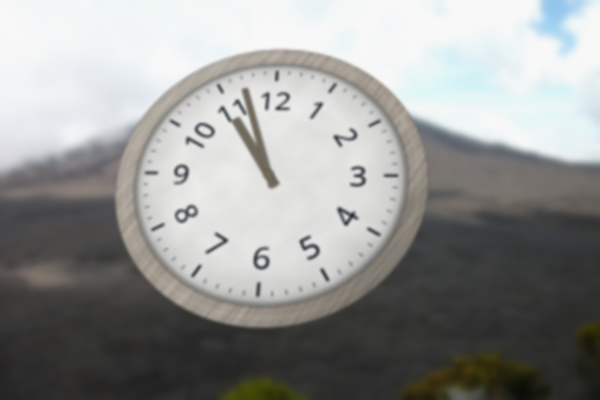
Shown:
**10:57**
